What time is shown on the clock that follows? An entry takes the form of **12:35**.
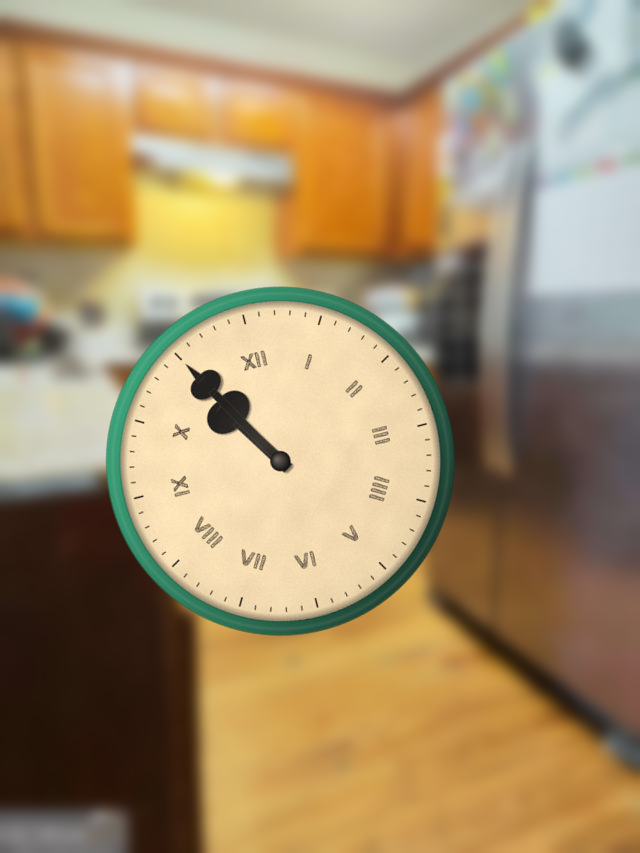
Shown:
**10:55**
